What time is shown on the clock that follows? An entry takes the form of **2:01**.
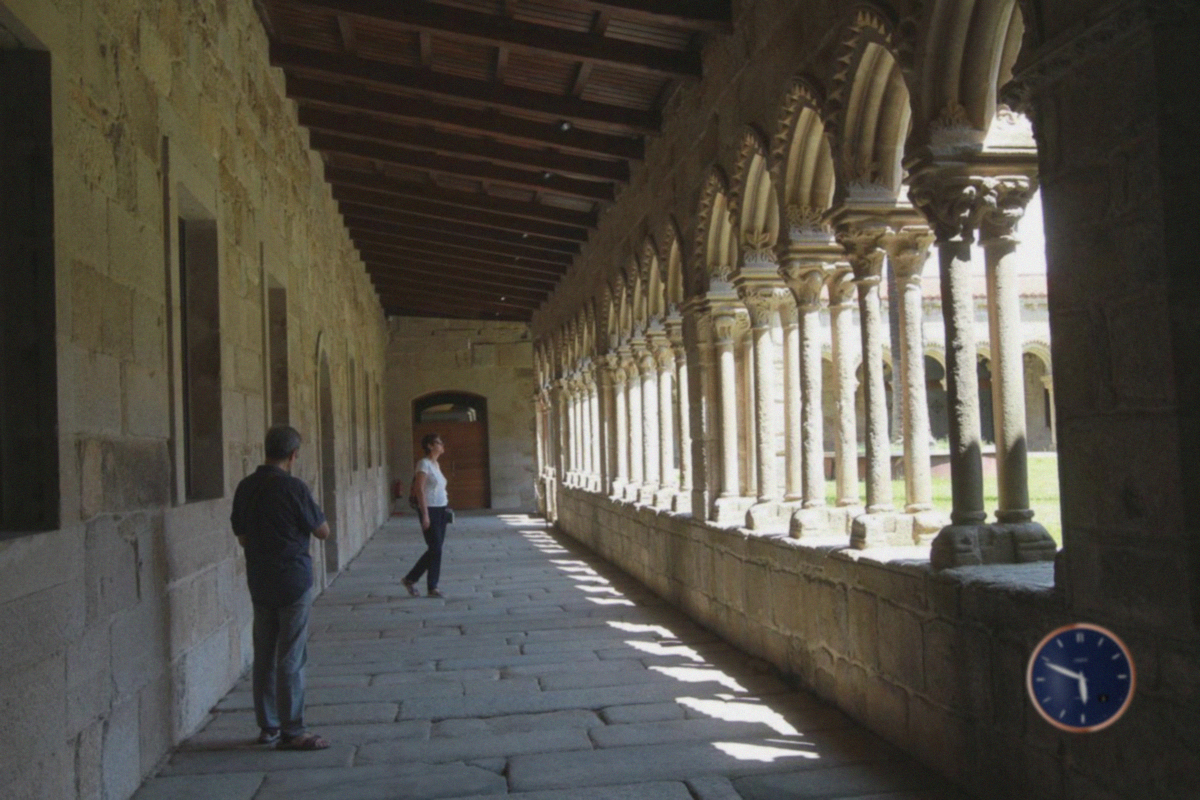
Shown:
**5:49**
